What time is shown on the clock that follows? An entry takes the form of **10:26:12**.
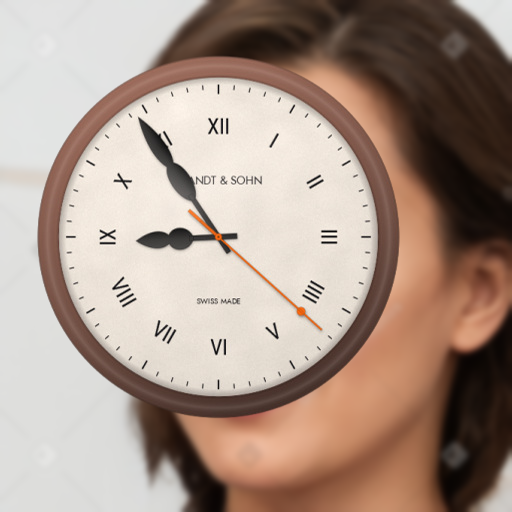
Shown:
**8:54:22**
